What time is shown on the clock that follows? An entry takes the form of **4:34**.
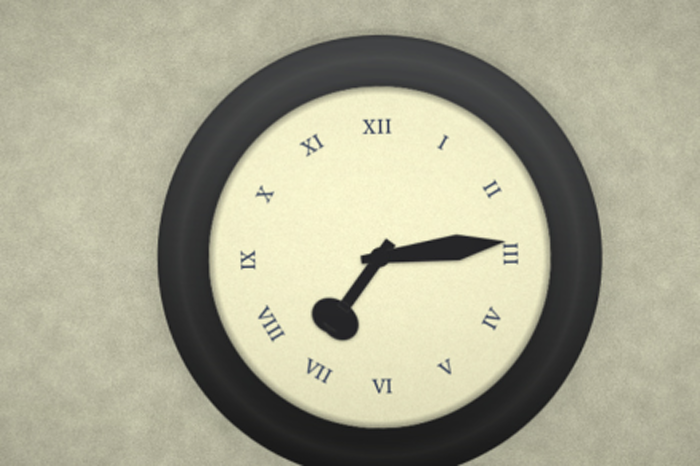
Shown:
**7:14**
